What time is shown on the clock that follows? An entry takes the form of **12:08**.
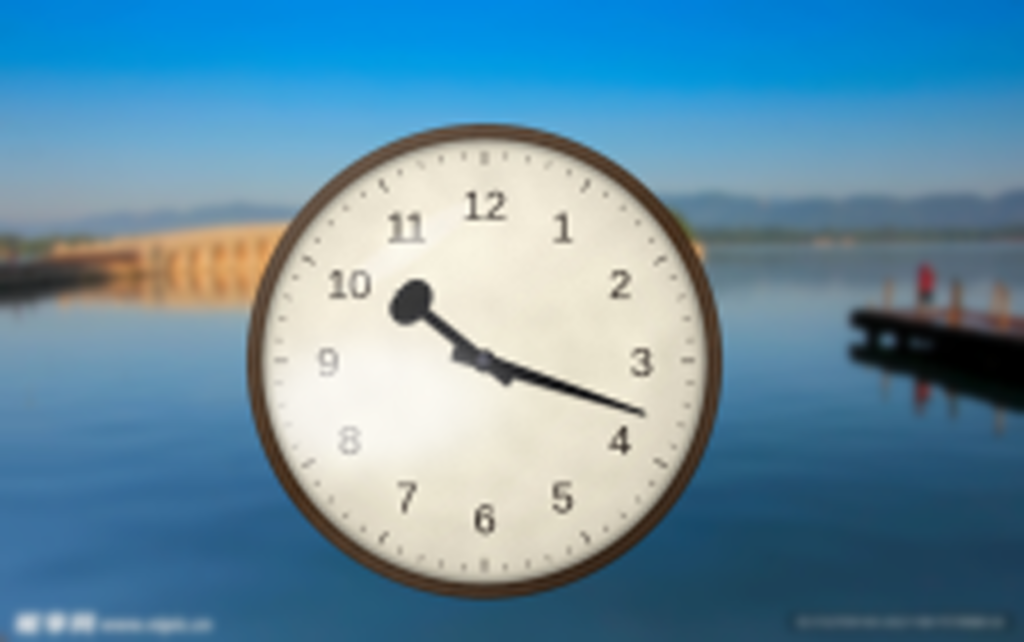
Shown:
**10:18**
